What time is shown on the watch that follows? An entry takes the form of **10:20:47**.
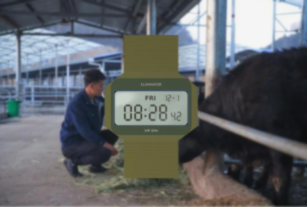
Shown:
**8:28:42**
